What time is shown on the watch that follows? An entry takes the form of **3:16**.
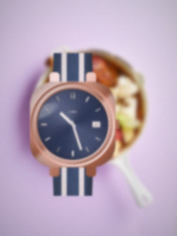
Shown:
**10:27**
